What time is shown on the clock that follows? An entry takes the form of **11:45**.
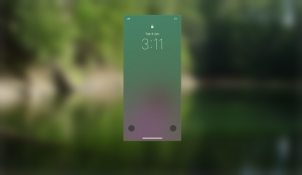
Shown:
**3:11**
